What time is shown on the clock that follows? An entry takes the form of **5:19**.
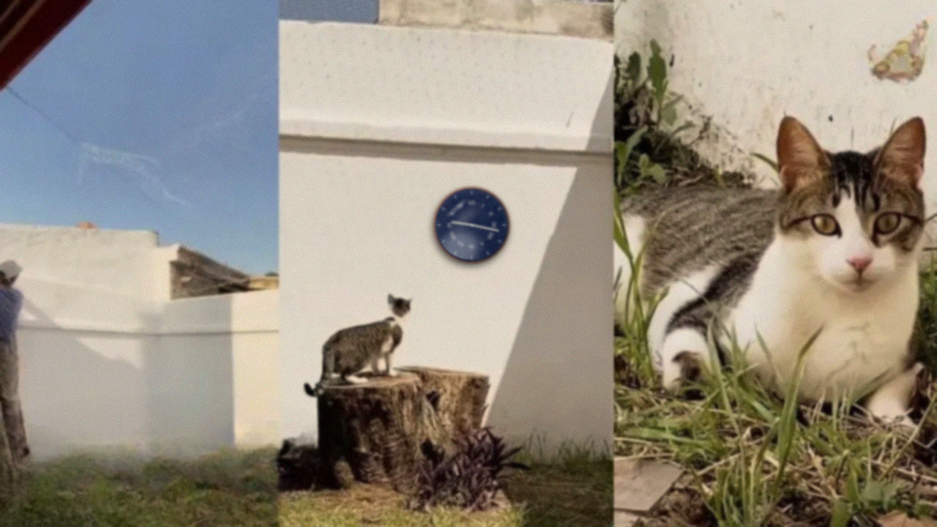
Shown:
**9:17**
